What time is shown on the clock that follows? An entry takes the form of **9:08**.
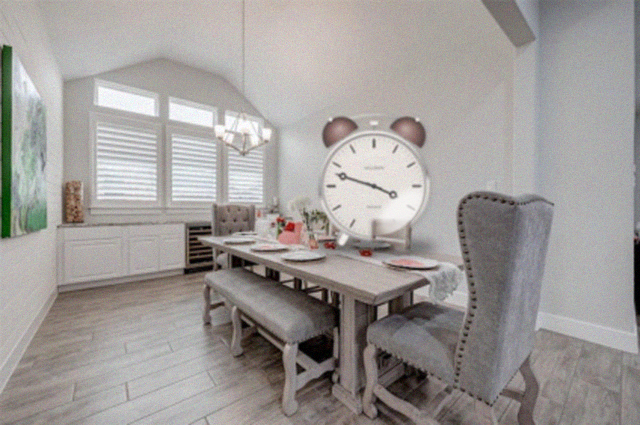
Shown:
**3:48**
